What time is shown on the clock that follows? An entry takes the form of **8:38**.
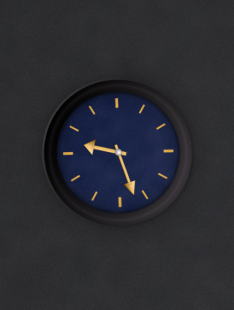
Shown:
**9:27**
